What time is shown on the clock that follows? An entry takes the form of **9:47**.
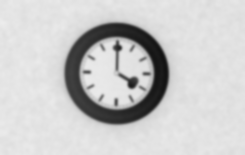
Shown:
**4:00**
